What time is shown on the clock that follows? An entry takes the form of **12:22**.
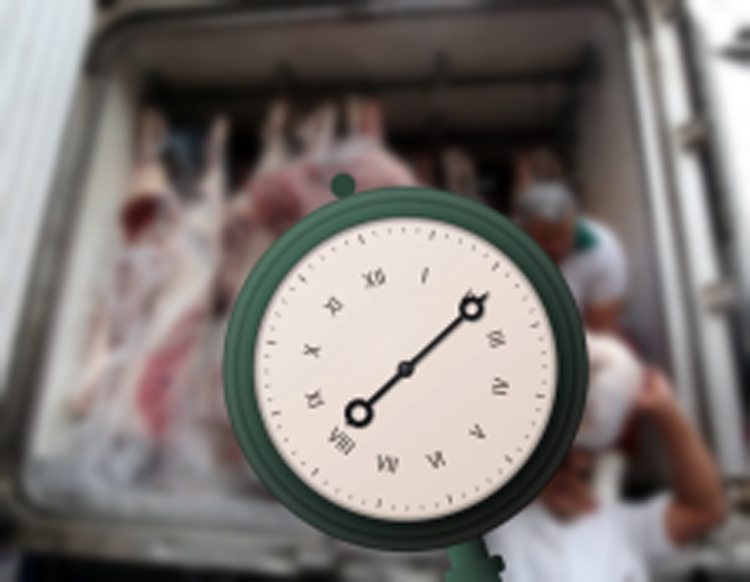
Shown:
**8:11**
